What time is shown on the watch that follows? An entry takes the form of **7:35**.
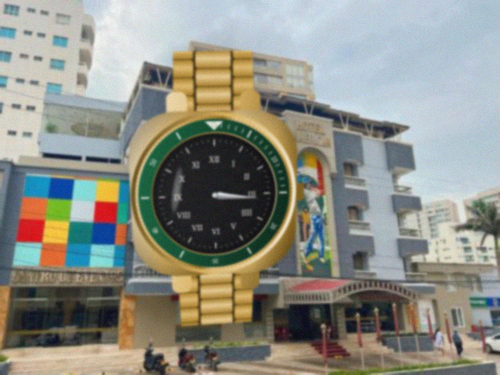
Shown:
**3:16**
